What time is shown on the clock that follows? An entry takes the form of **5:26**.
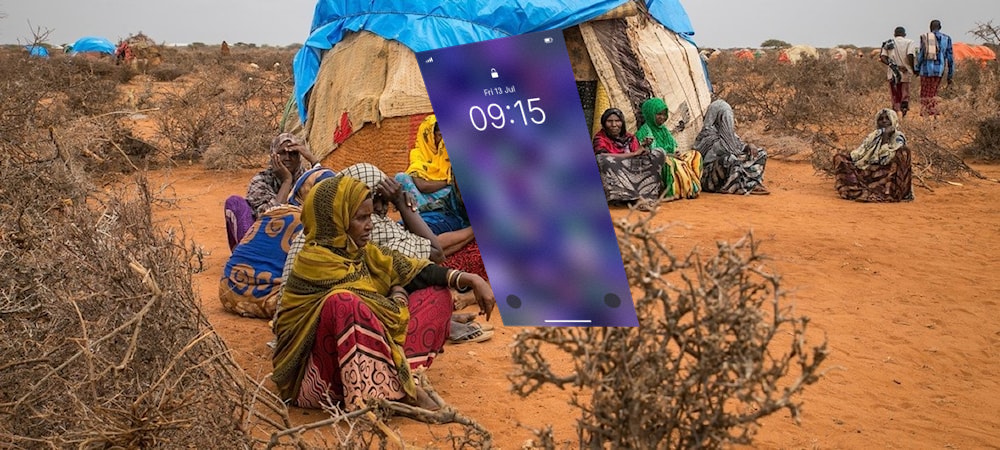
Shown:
**9:15**
